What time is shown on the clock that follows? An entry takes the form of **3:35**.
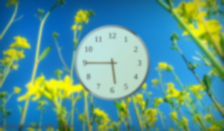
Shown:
**5:45**
